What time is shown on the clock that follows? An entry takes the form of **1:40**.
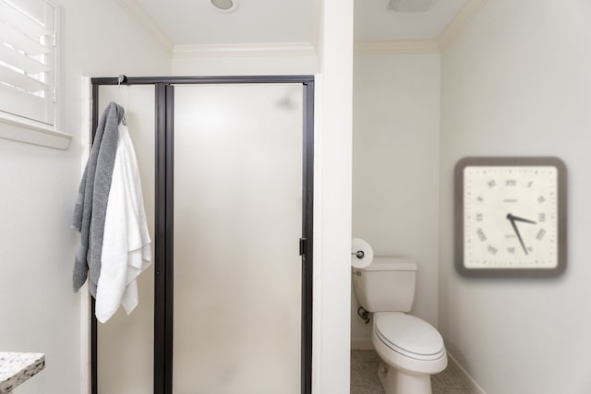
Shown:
**3:26**
